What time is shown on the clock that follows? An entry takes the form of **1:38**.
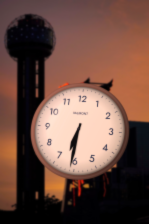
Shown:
**6:31**
